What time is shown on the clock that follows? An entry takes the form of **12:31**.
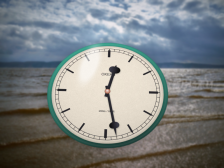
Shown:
**12:28**
